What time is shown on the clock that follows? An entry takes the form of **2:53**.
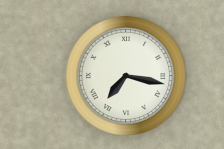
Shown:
**7:17**
